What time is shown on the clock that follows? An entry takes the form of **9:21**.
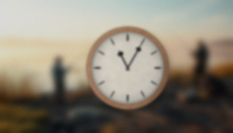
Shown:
**11:05**
